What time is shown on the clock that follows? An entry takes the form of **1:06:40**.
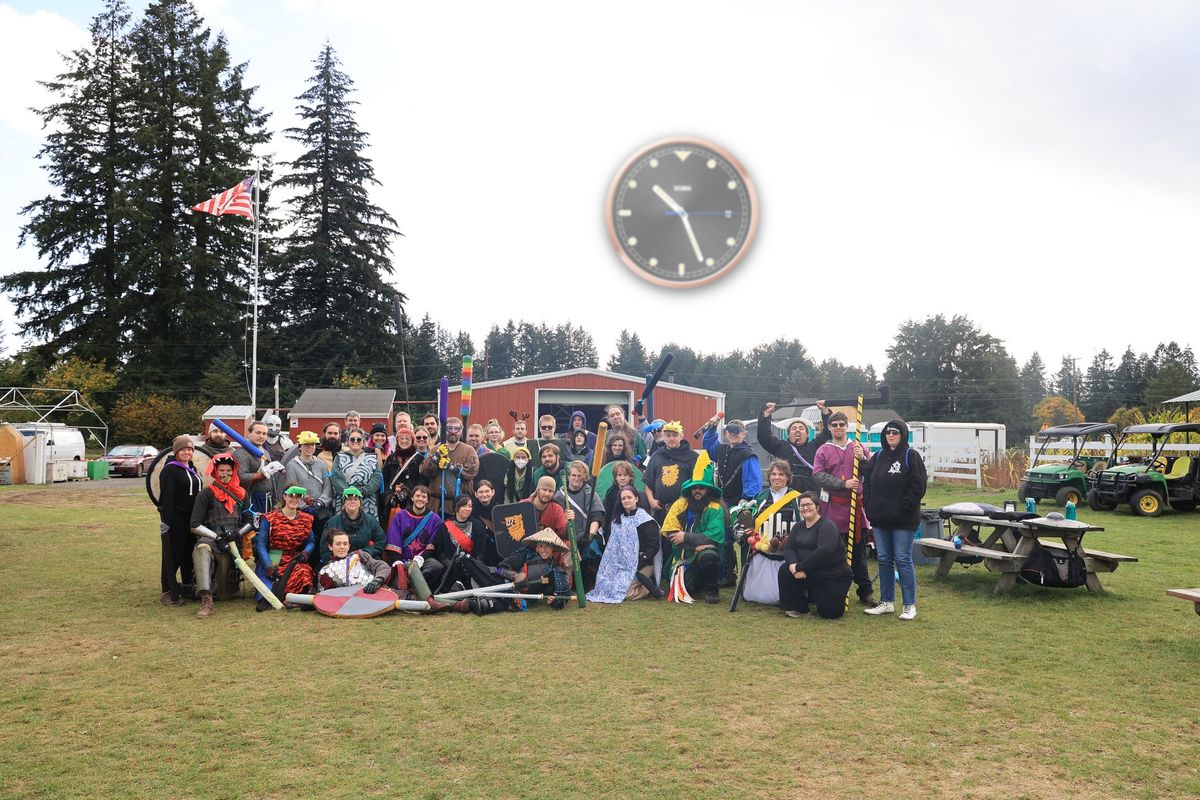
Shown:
**10:26:15**
